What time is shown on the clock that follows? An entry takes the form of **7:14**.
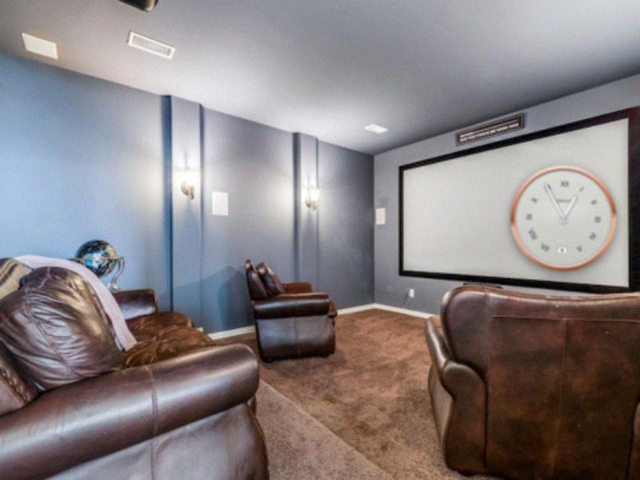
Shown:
**12:55**
